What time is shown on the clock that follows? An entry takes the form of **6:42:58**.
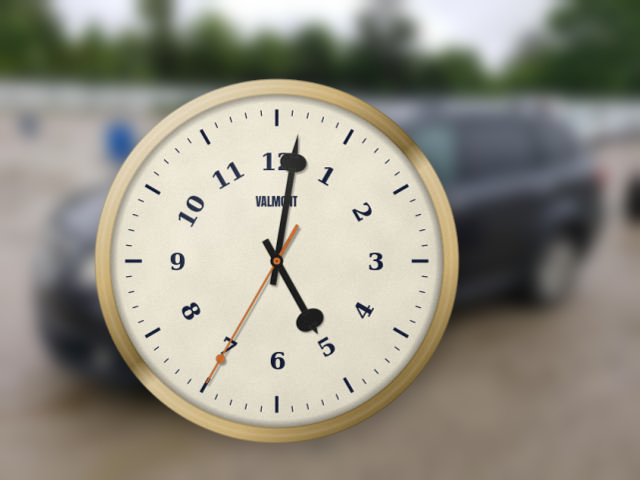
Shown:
**5:01:35**
